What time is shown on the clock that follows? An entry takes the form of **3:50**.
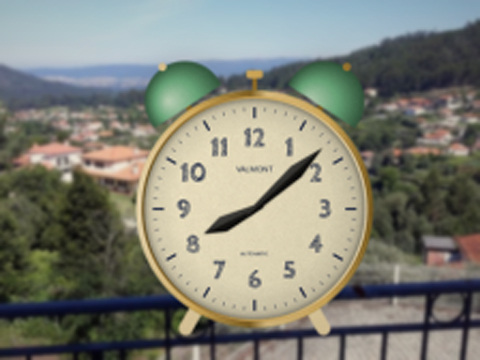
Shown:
**8:08**
